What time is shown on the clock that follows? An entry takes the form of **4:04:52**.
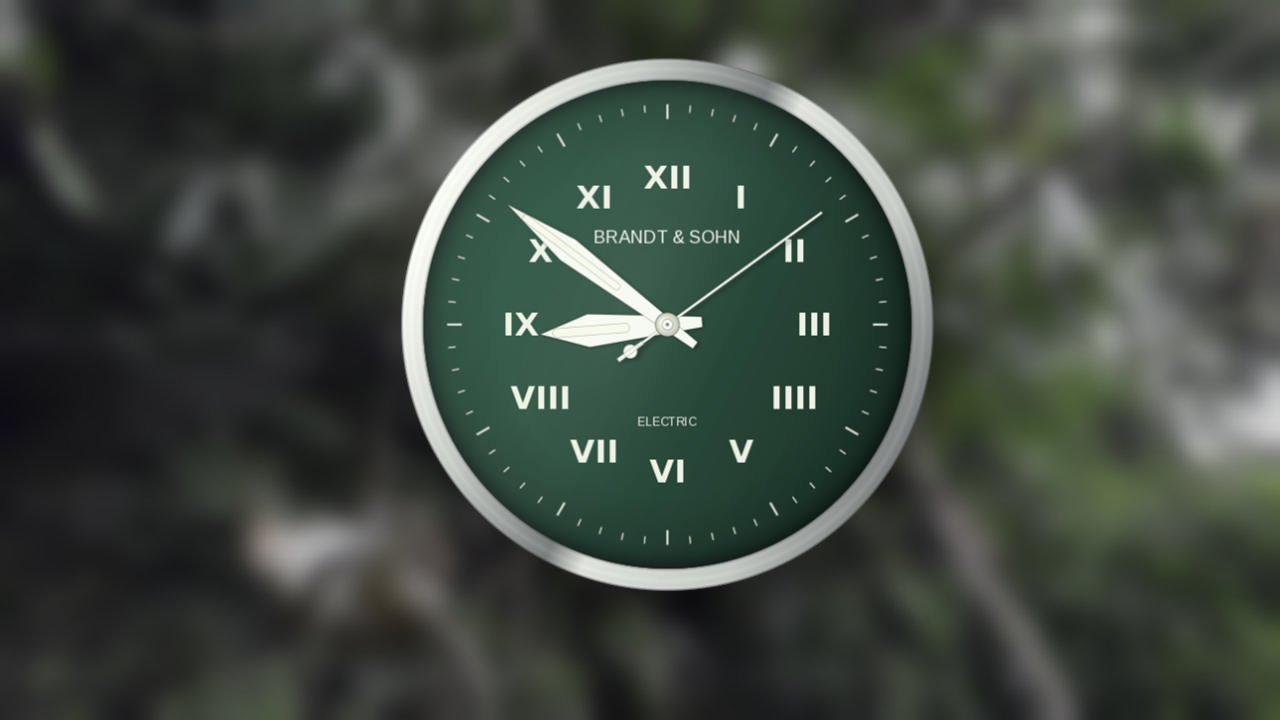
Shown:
**8:51:09**
